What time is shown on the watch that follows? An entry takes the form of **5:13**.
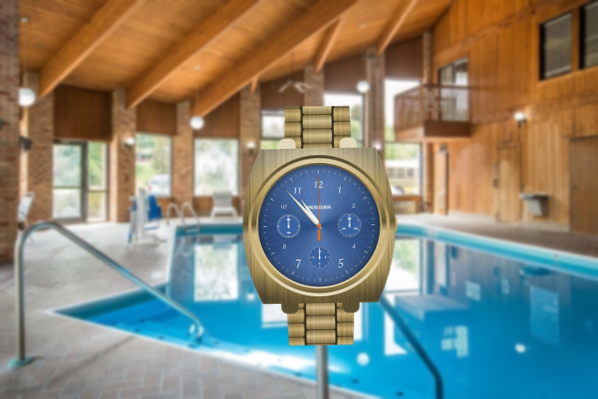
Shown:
**10:53**
